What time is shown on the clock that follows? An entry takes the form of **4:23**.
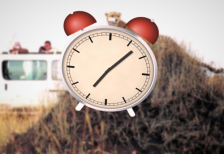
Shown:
**7:07**
